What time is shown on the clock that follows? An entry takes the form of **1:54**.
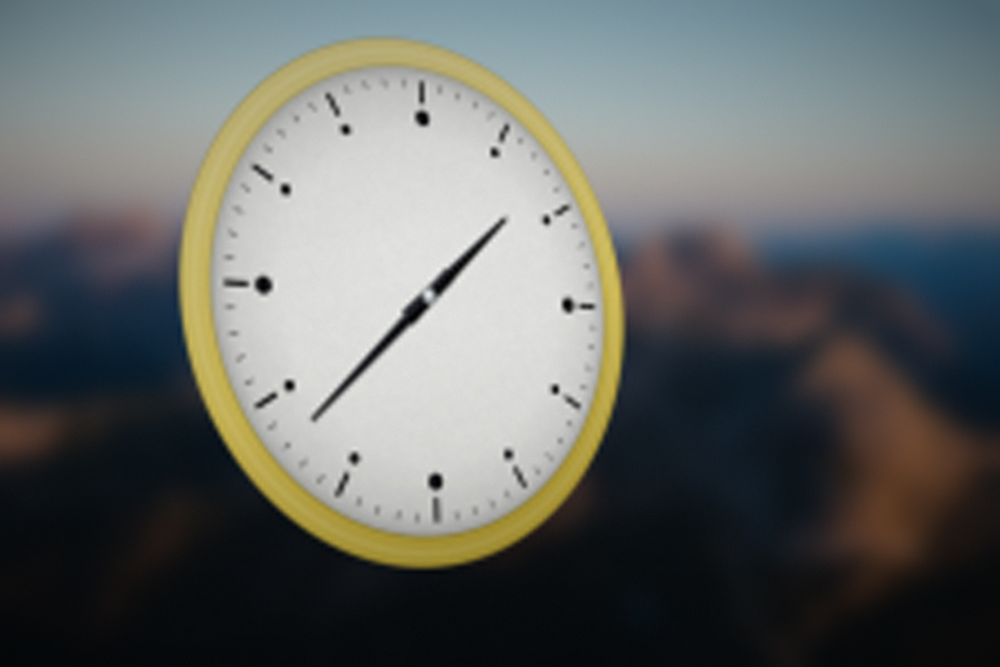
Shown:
**1:38**
